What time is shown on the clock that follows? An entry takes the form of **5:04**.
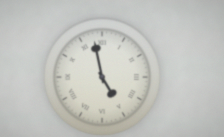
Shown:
**4:58**
